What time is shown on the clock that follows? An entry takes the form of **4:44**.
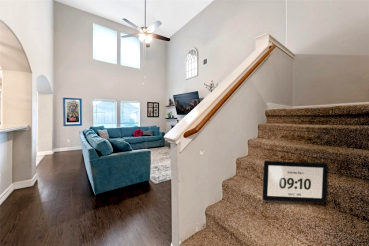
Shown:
**9:10**
